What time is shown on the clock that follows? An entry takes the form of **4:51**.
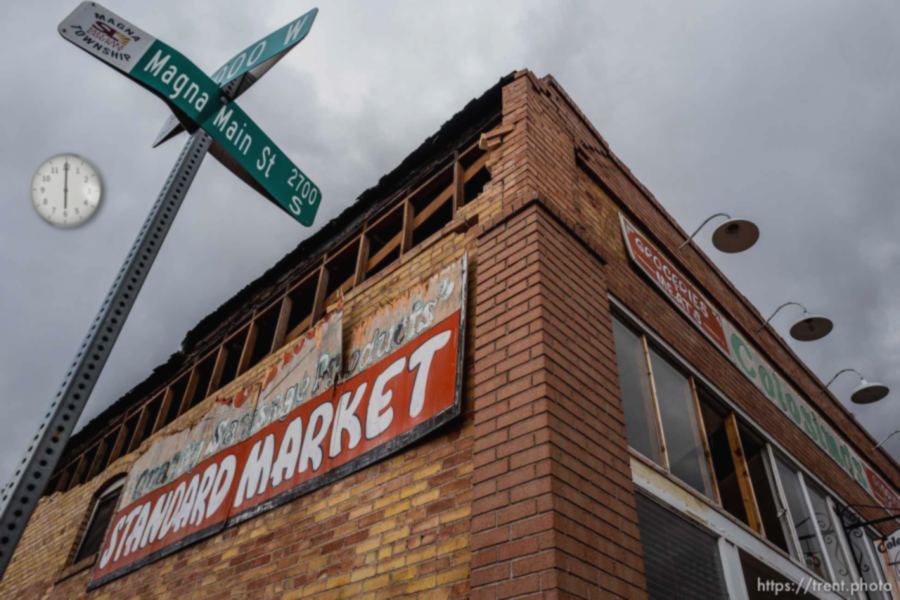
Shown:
**6:00**
